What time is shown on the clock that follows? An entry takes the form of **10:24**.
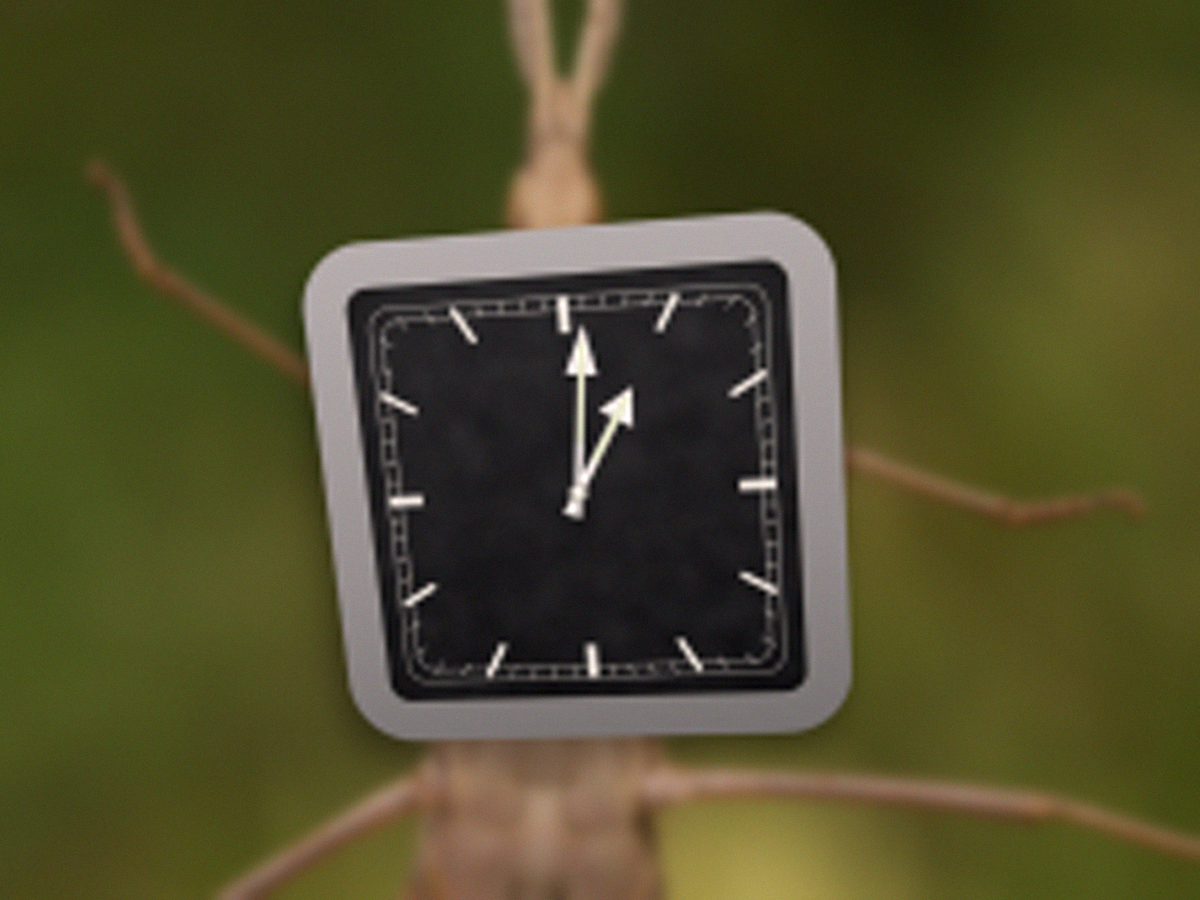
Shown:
**1:01**
